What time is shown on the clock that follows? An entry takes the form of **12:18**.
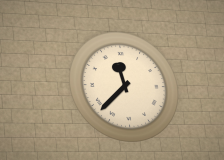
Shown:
**11:38**
